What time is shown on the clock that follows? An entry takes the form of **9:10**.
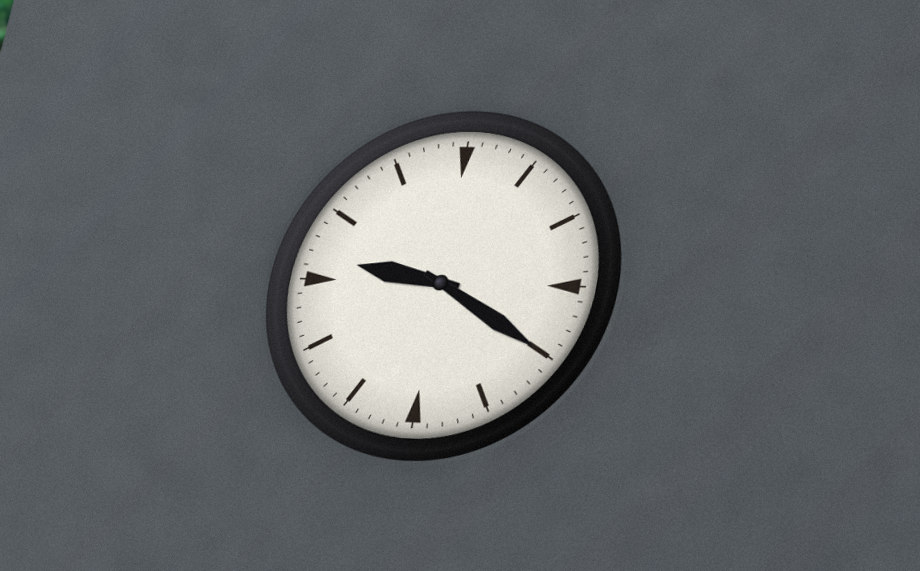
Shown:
**9:20**
